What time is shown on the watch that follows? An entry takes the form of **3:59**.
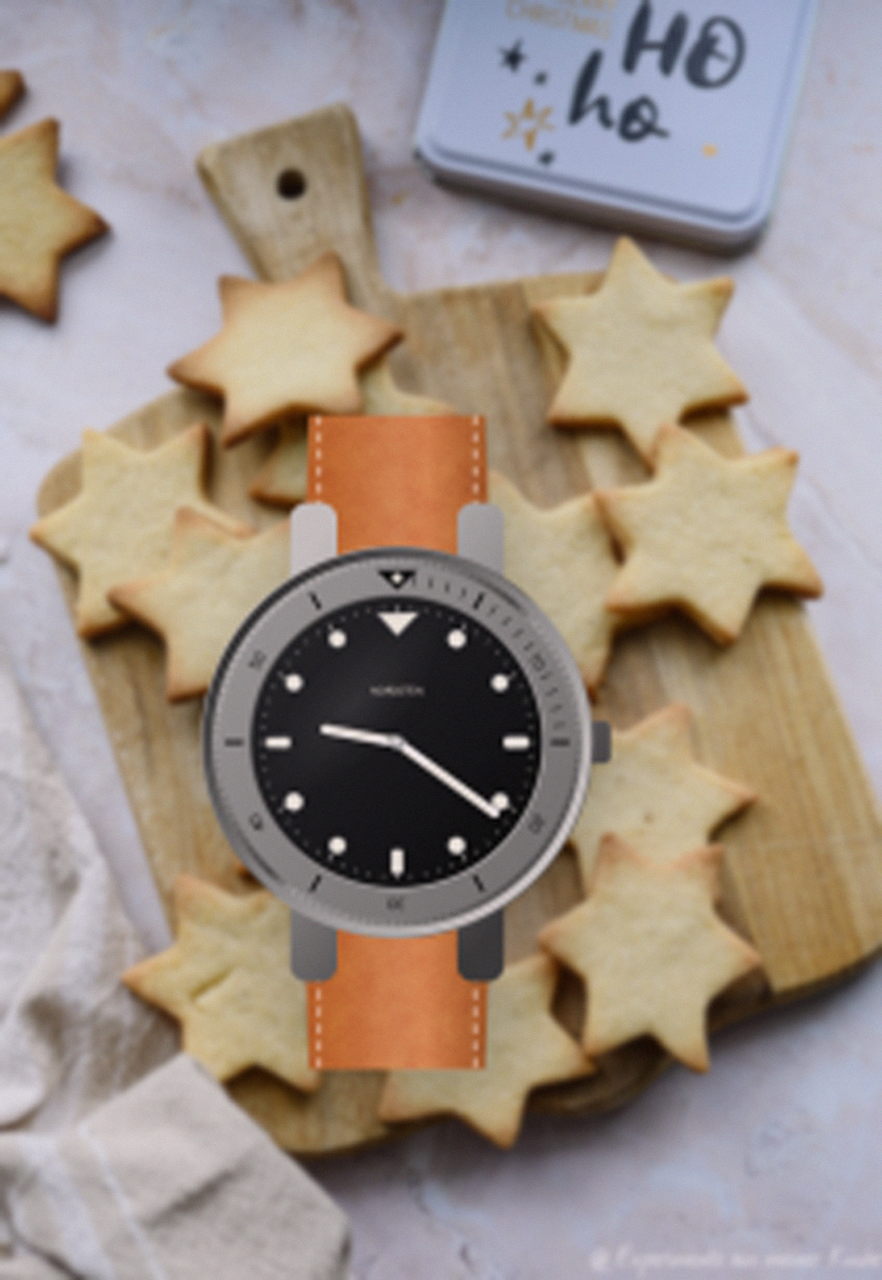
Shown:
**9:21**
